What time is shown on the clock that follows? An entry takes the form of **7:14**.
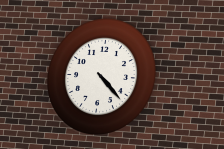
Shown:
**4:22**
